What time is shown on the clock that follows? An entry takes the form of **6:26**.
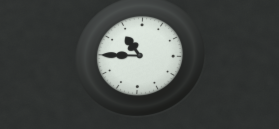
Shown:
**10:45**
